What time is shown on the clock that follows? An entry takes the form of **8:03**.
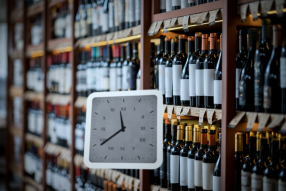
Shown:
**11:39**
